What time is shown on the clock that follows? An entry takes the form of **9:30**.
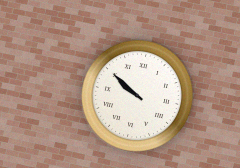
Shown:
**9:50**
